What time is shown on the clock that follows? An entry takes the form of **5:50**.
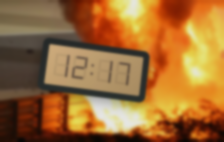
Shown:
**12:17**
